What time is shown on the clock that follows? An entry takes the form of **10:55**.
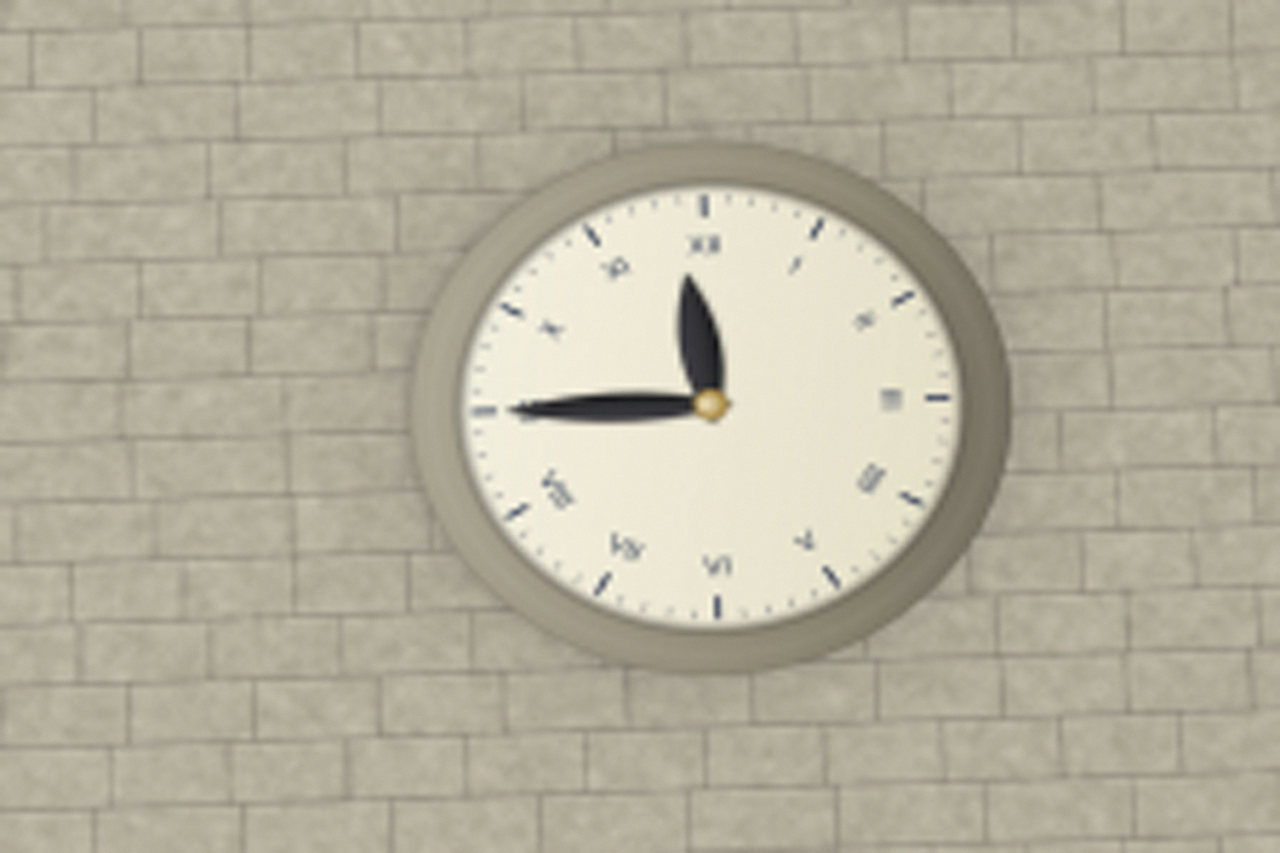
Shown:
**11:45**
